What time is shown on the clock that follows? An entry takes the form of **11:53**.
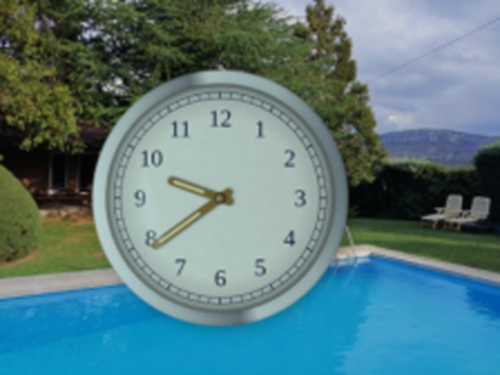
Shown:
**9:39**
